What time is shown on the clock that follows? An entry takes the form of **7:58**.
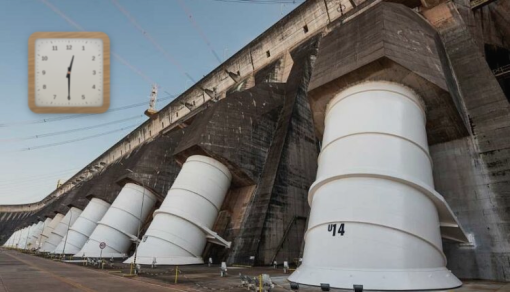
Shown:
**12:30**
